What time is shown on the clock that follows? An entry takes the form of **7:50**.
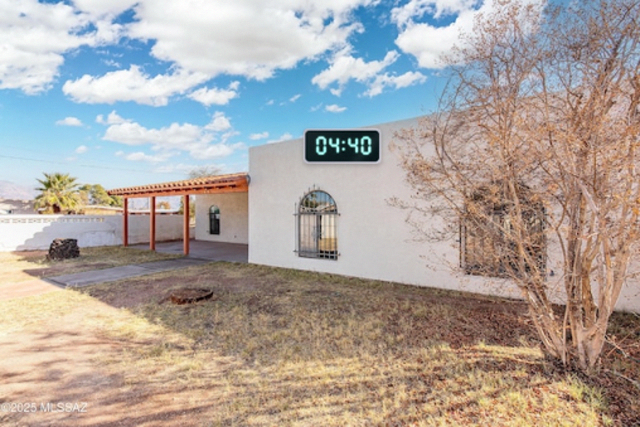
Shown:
**4:40**
